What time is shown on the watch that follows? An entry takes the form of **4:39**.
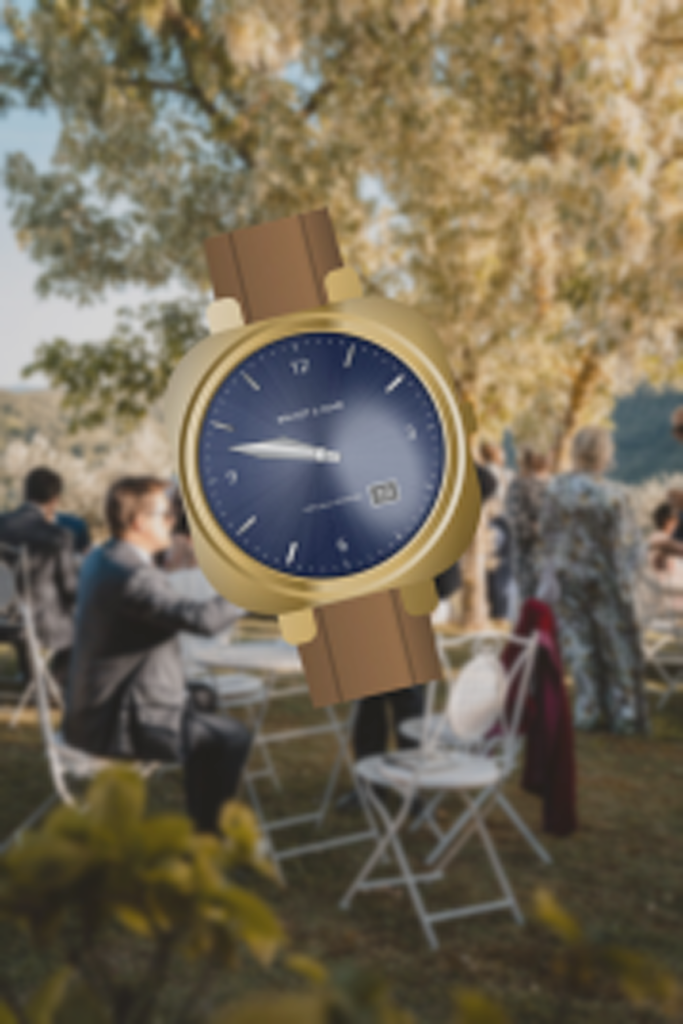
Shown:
**9:48**
